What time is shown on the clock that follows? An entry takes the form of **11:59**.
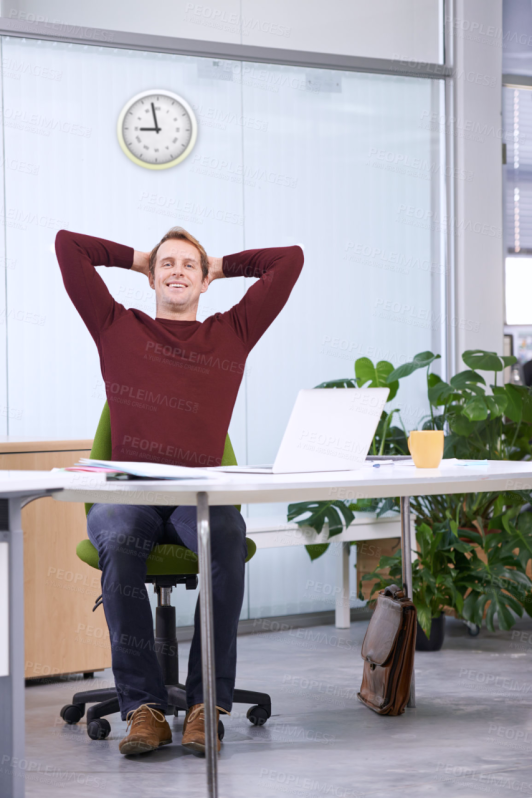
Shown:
**8:58**
